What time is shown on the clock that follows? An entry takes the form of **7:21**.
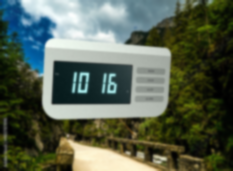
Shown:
**10:16**
